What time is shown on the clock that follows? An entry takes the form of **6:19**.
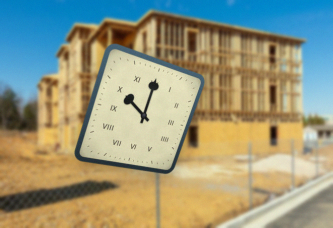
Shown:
**10:00**
